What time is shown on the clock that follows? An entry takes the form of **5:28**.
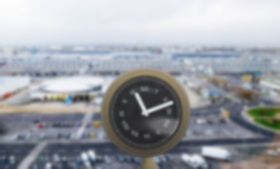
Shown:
**11:12**
